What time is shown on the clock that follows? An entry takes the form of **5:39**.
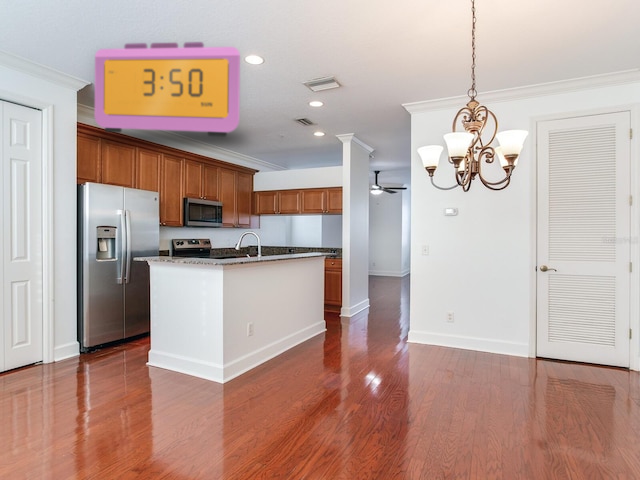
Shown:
**3:50**
